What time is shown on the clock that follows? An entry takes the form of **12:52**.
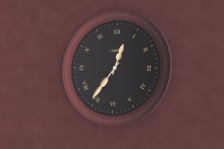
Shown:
**12:36**
